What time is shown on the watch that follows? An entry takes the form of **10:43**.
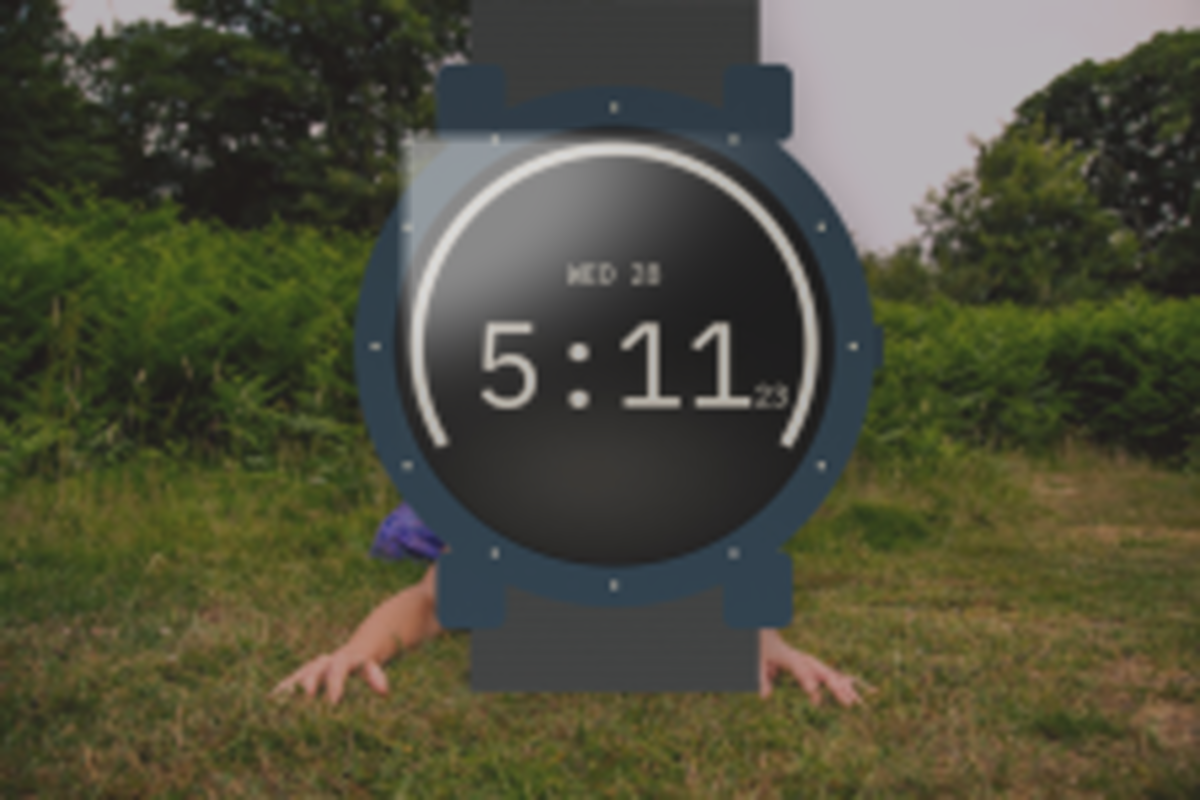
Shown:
**5:11**
